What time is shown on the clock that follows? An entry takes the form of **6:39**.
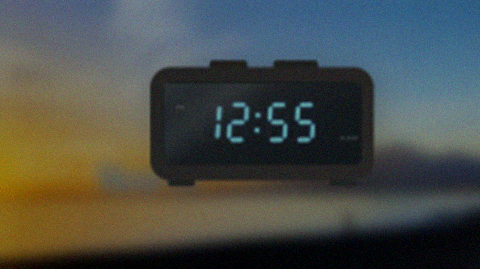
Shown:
**12:55**
